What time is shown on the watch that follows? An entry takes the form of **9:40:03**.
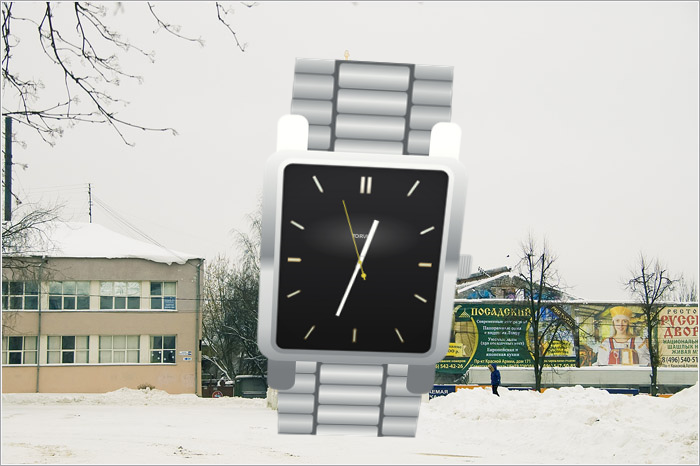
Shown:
**12:32:57**
